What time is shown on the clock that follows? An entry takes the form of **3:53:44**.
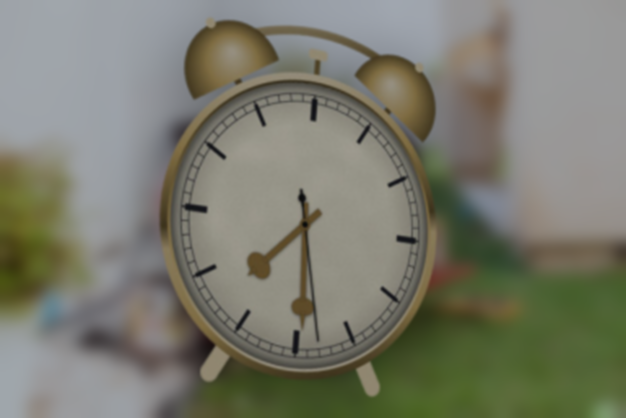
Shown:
**7:29:28**
